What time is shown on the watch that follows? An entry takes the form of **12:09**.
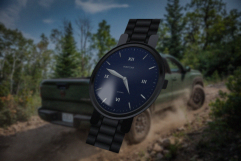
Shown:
**4:48**
